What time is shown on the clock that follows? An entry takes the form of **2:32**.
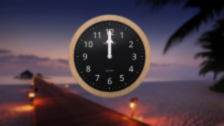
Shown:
**12:00**
